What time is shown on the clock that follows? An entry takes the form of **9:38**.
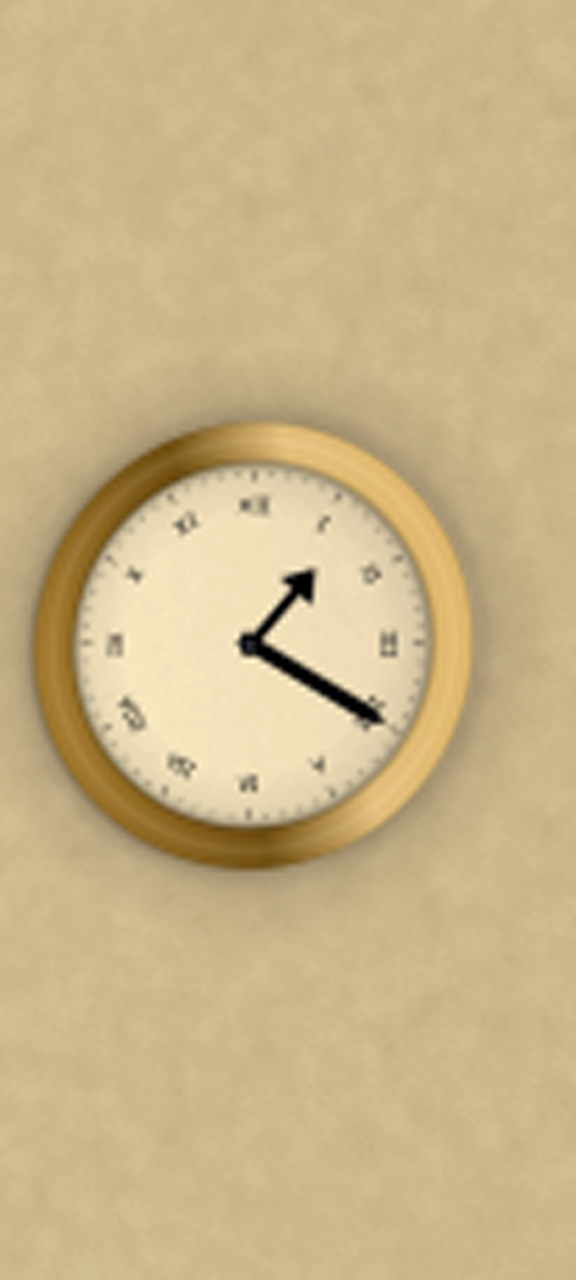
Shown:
**1:20**
